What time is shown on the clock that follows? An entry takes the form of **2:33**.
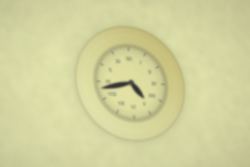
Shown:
**4:43**
